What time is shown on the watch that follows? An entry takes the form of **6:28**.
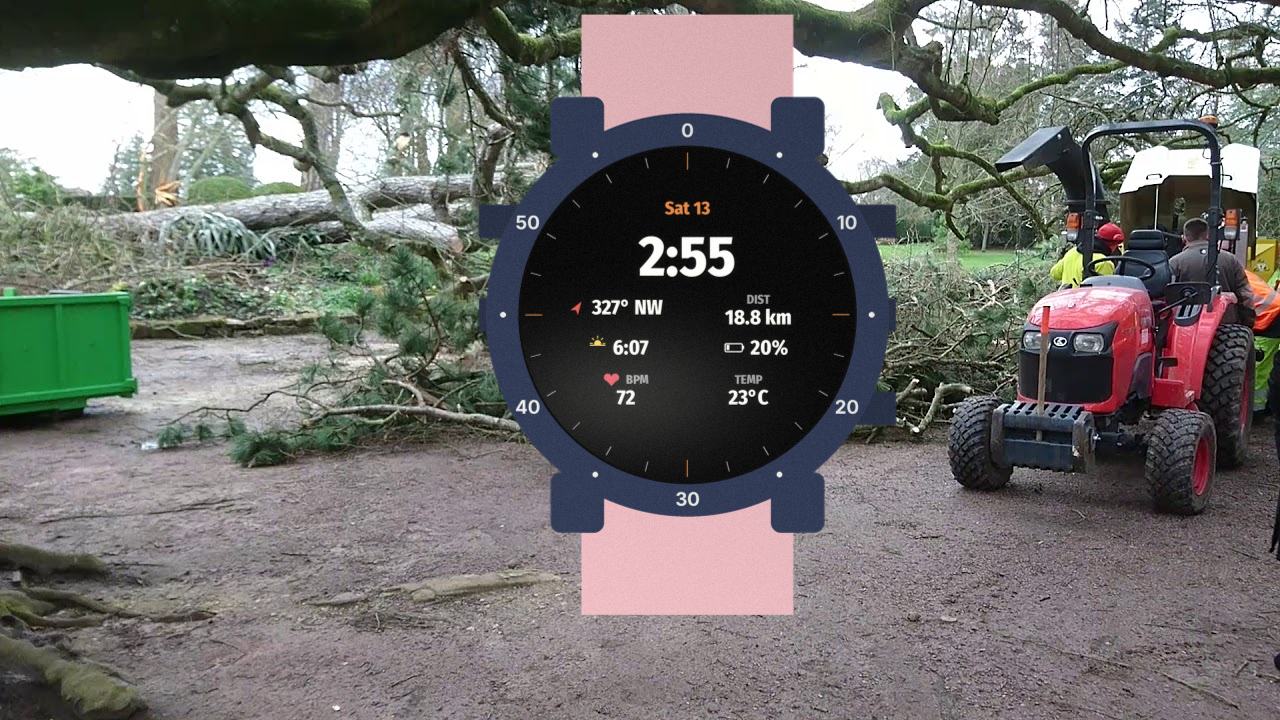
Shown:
**2:55**
